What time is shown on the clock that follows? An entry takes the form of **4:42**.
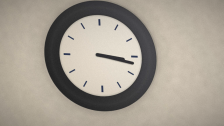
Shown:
**3:17**
